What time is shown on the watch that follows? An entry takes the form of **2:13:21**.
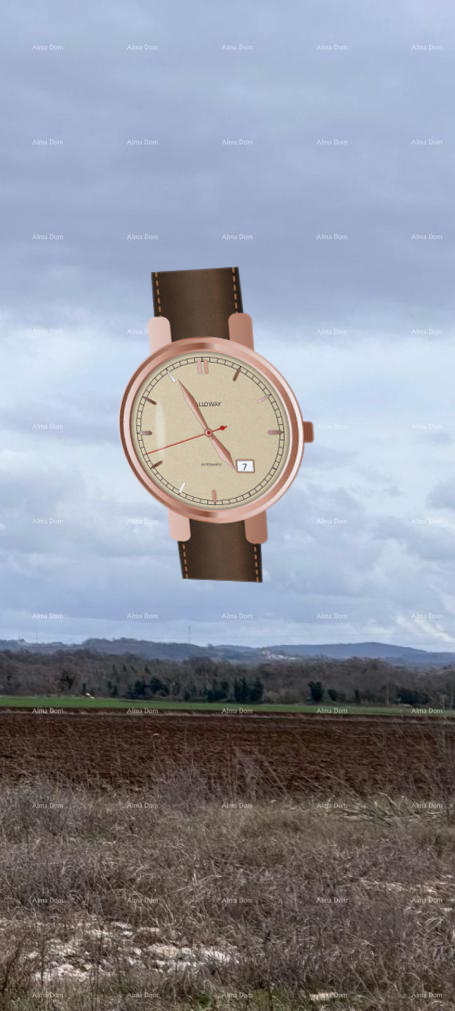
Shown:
**4:55:42**
